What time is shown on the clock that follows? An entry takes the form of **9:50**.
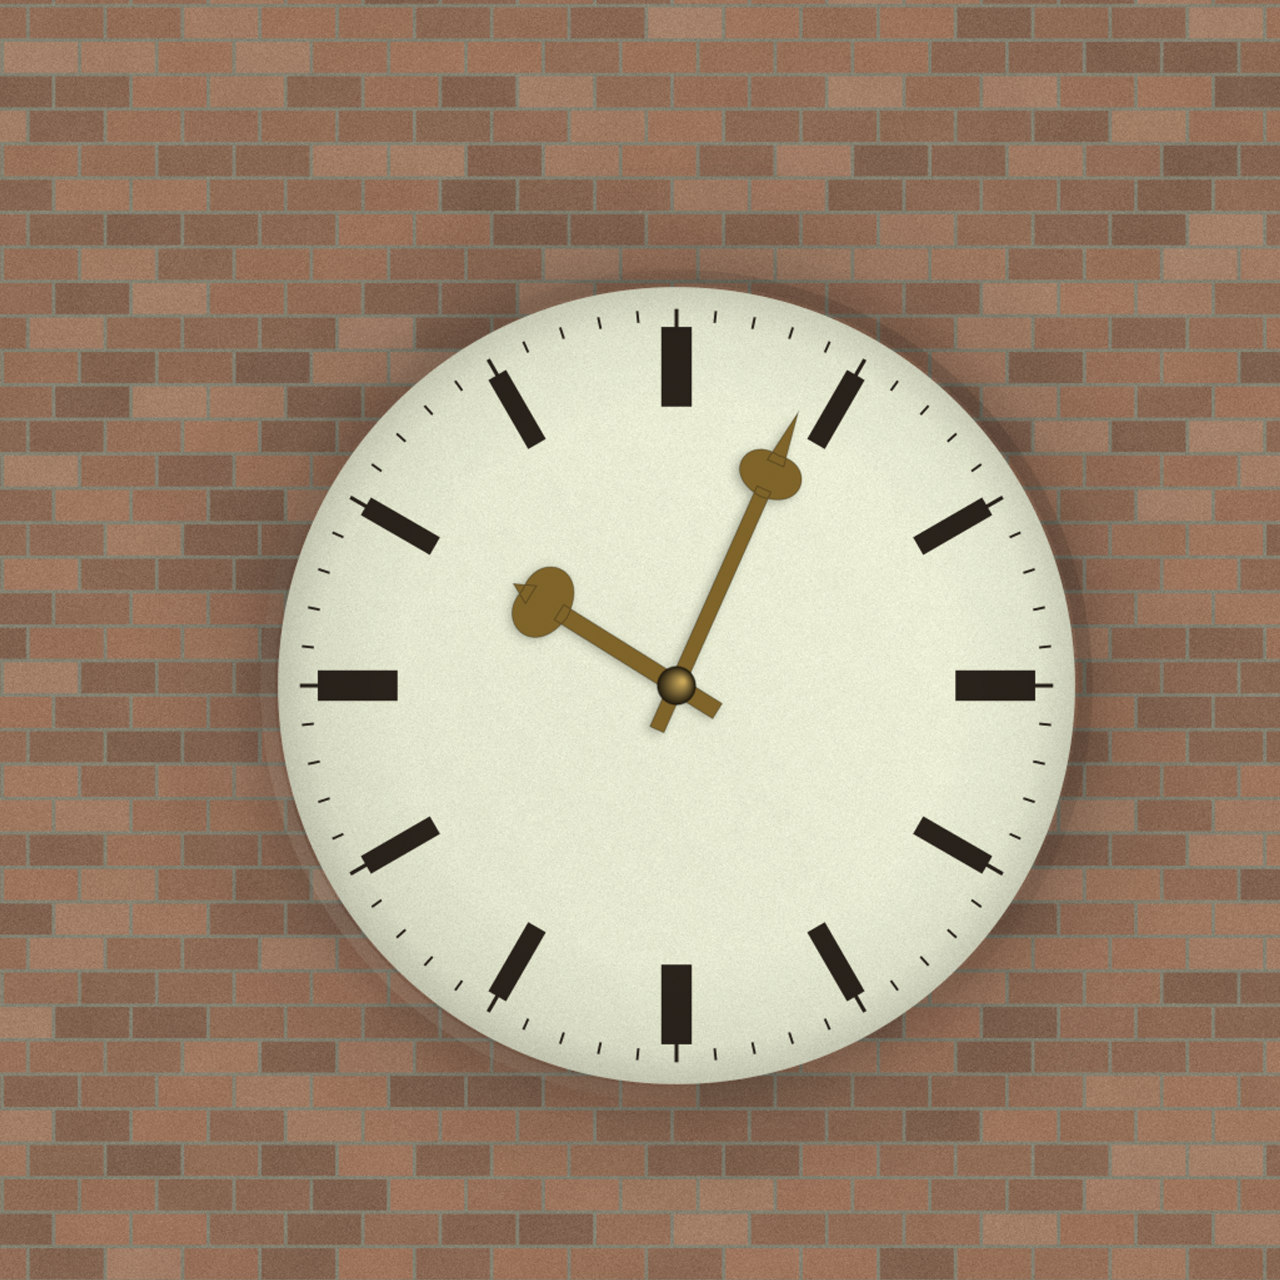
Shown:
**10:04**
